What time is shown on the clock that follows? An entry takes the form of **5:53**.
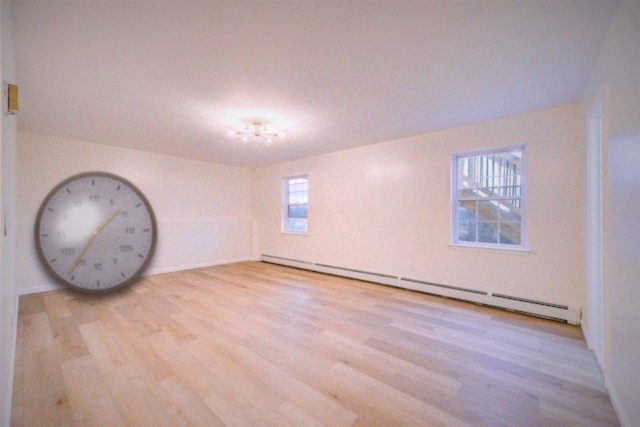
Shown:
**1:36**
